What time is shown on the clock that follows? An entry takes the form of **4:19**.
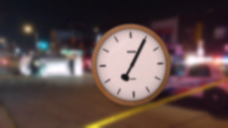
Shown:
**7:05**
